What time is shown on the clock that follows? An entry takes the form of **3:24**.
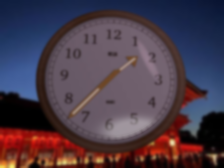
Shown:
**1:37**
